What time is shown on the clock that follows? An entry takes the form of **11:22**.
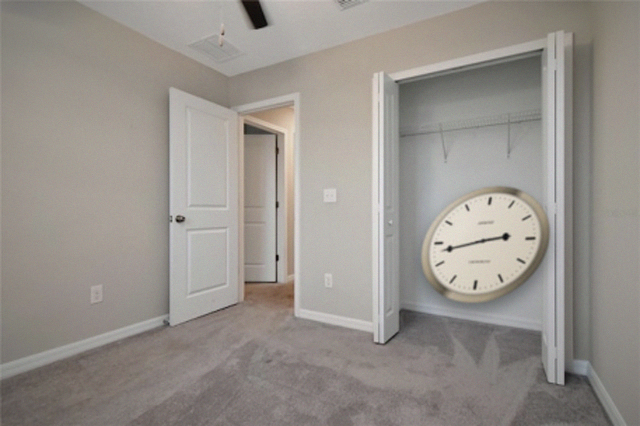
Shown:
**2:43**
